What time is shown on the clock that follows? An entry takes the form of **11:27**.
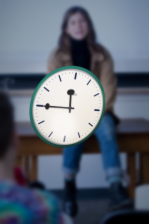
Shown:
**11:45**
